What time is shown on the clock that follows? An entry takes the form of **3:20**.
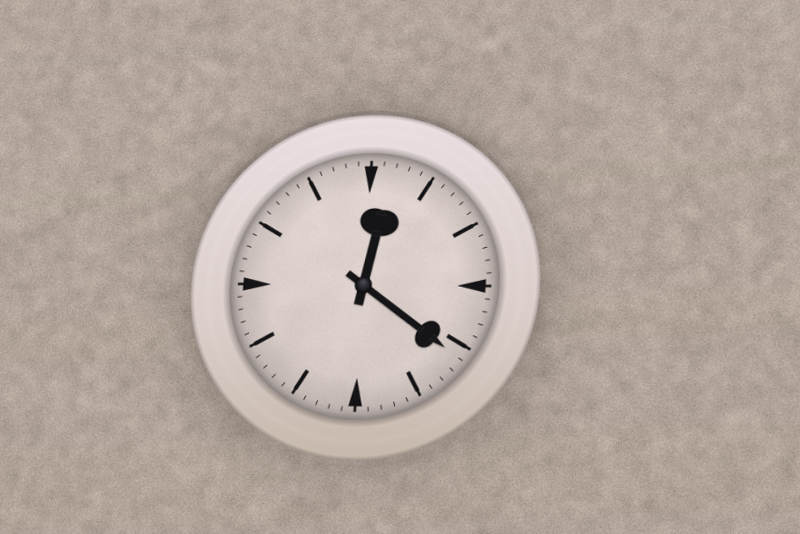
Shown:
**12:21**
